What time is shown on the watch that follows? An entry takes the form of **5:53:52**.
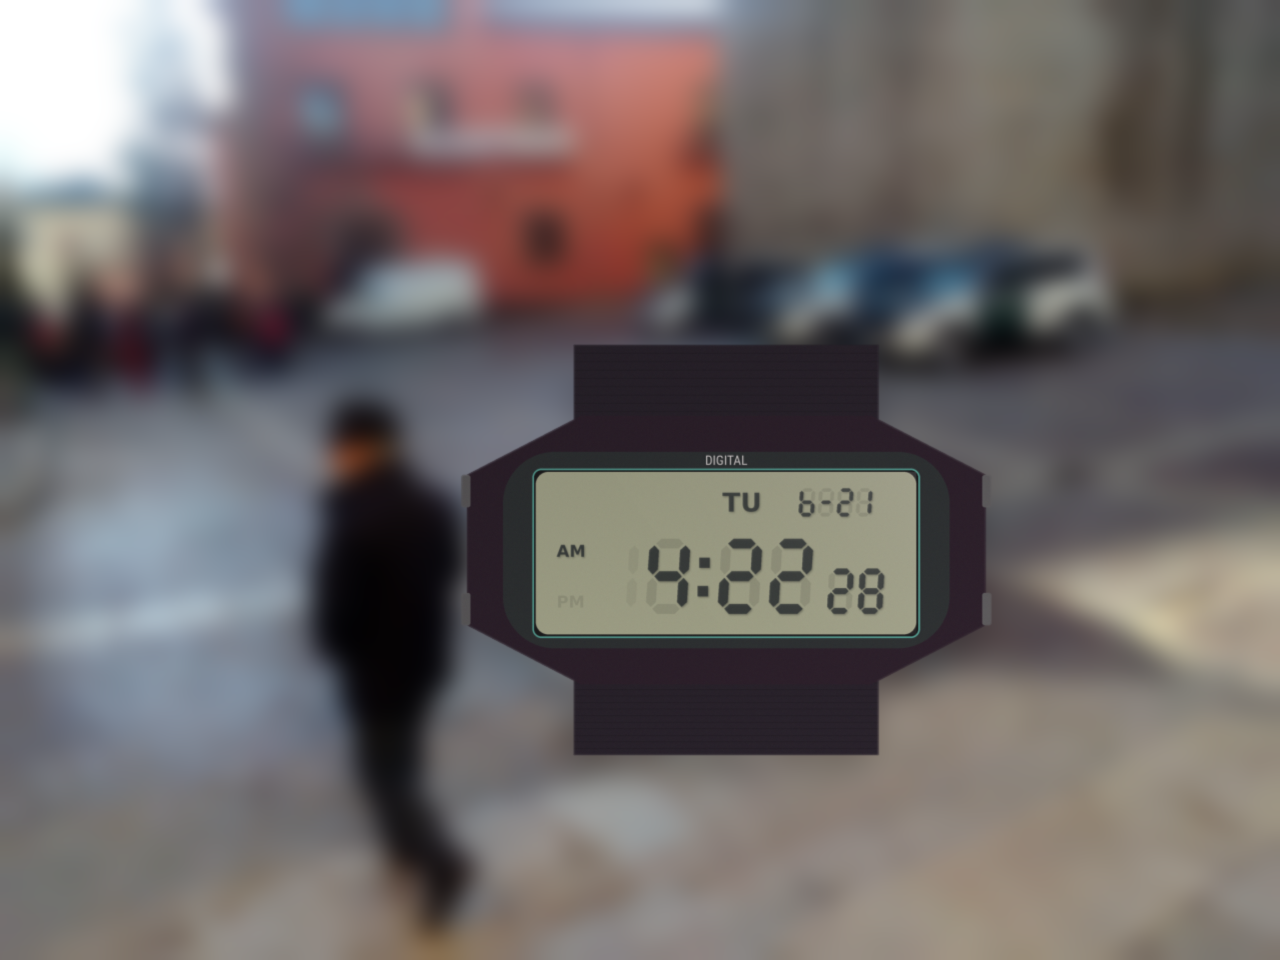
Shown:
**4:22:28**
